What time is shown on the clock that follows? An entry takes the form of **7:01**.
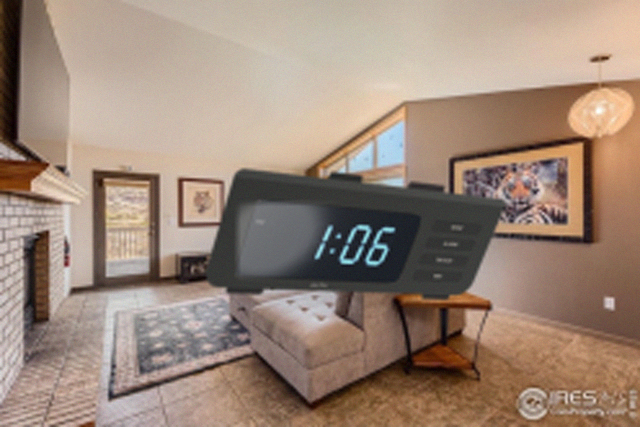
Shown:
**1:06**
